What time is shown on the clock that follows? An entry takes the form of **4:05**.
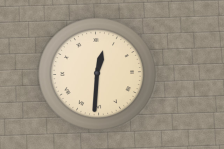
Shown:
**12:31**
